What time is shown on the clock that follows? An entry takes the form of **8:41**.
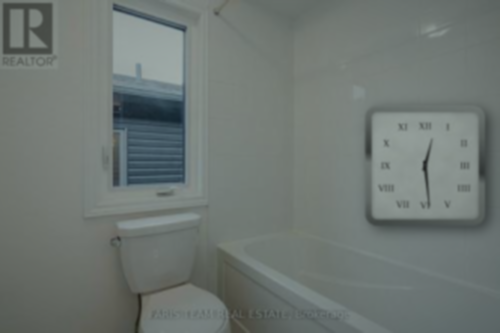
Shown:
**12:29**
